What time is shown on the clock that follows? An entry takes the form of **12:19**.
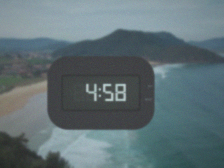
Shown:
**4:58**
